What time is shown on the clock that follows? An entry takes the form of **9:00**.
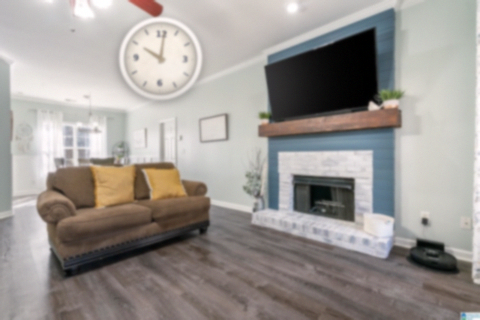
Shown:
**10:01**
